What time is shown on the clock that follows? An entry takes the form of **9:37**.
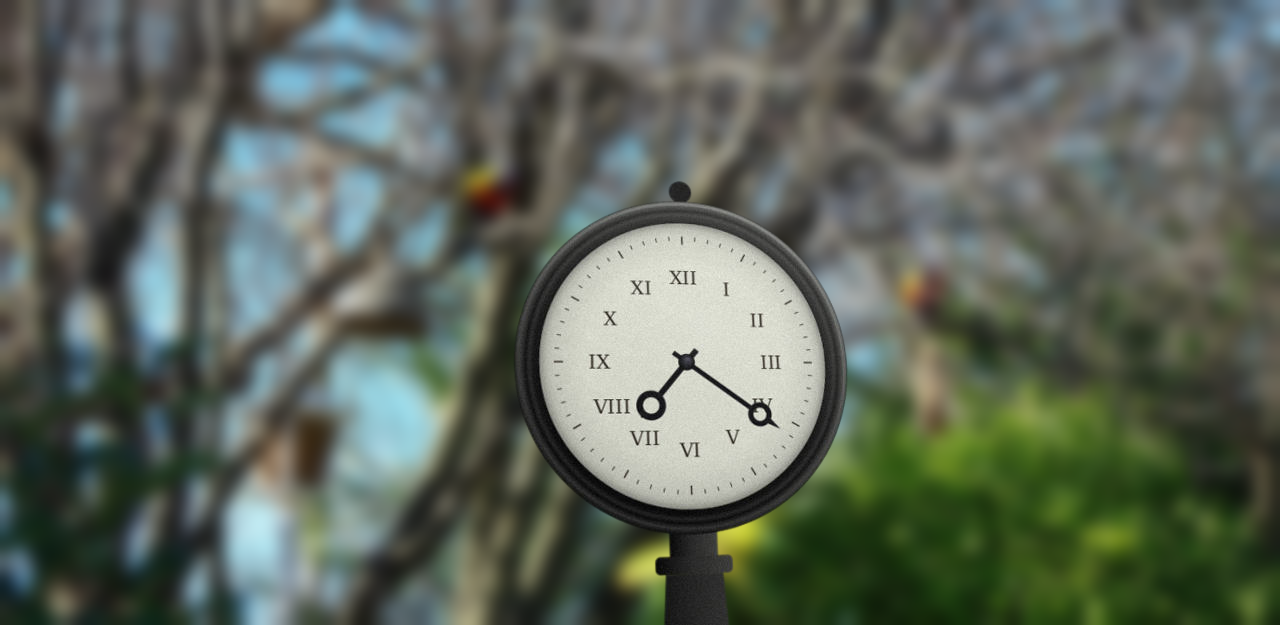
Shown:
**7:21**
